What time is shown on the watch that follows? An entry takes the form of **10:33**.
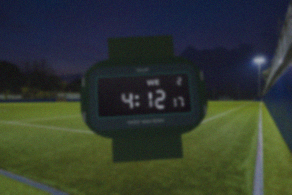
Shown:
**4:12**
